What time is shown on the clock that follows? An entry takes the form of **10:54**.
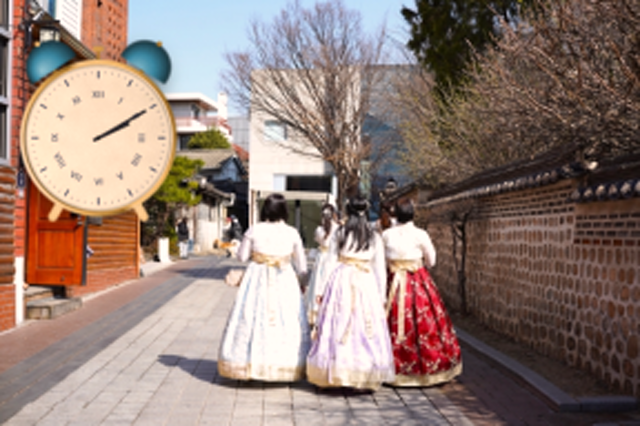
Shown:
**2:10**
